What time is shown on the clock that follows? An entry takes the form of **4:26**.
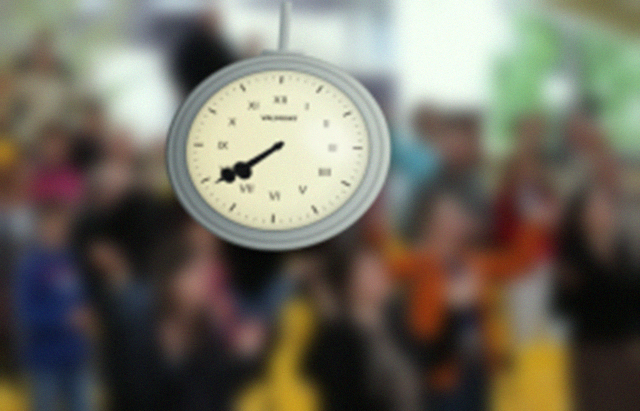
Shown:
**7:39**
